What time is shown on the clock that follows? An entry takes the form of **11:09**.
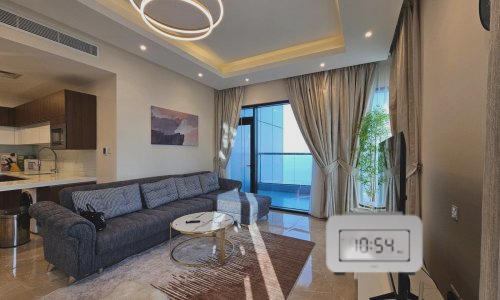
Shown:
**10:54**
